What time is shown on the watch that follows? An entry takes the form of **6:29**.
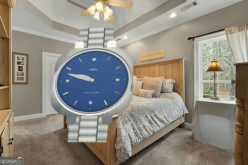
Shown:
**9:48**
